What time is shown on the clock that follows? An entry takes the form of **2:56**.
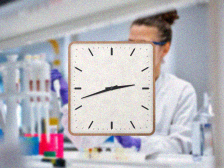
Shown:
**2:42**
